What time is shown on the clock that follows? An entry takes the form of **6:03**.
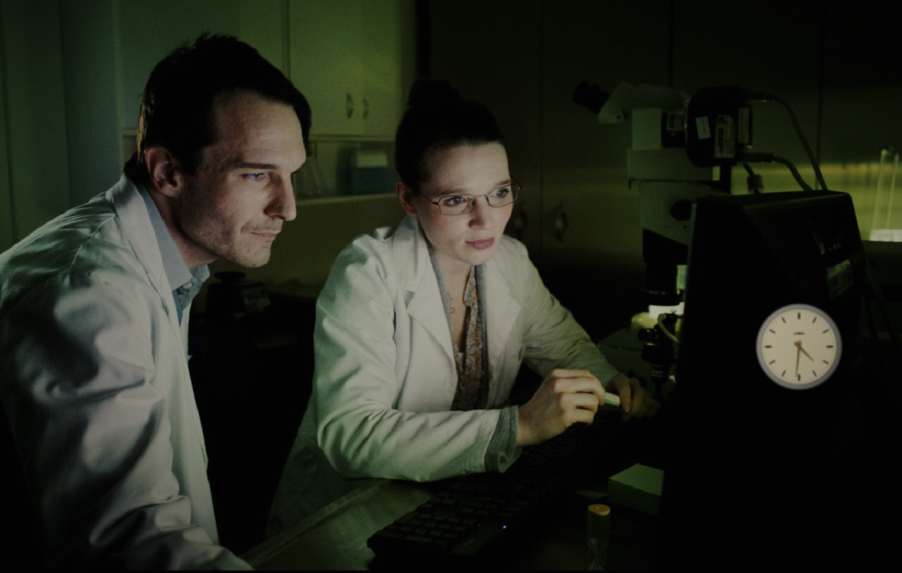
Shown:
**4:31**
